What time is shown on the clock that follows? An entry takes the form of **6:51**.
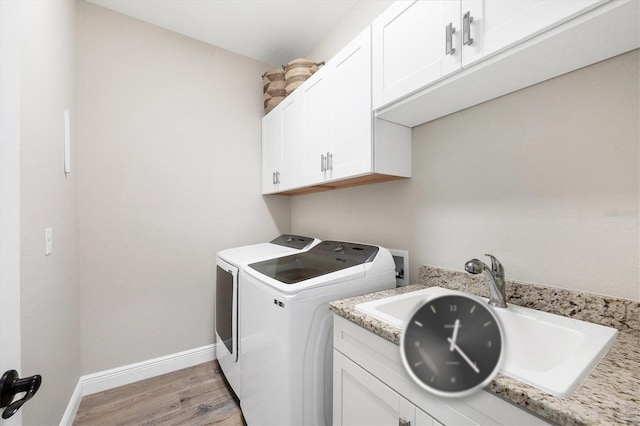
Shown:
**12:23**
